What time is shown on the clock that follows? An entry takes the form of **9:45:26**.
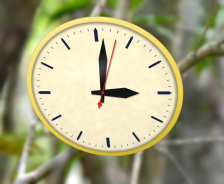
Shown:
**3:01:03**
